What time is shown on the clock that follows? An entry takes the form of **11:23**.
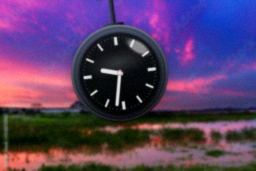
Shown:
**9:32**
